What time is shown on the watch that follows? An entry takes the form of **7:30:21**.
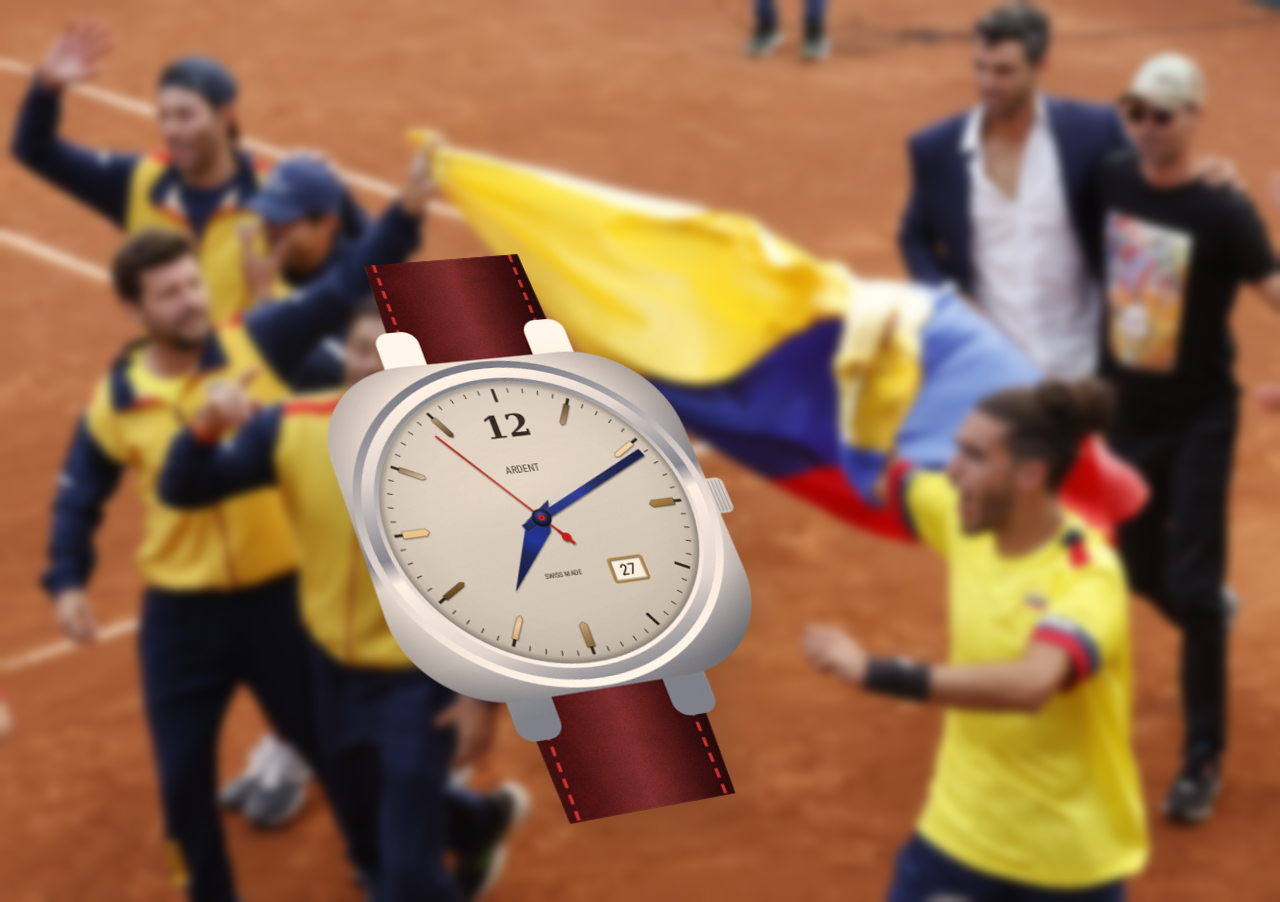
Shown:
**7:10:54**
